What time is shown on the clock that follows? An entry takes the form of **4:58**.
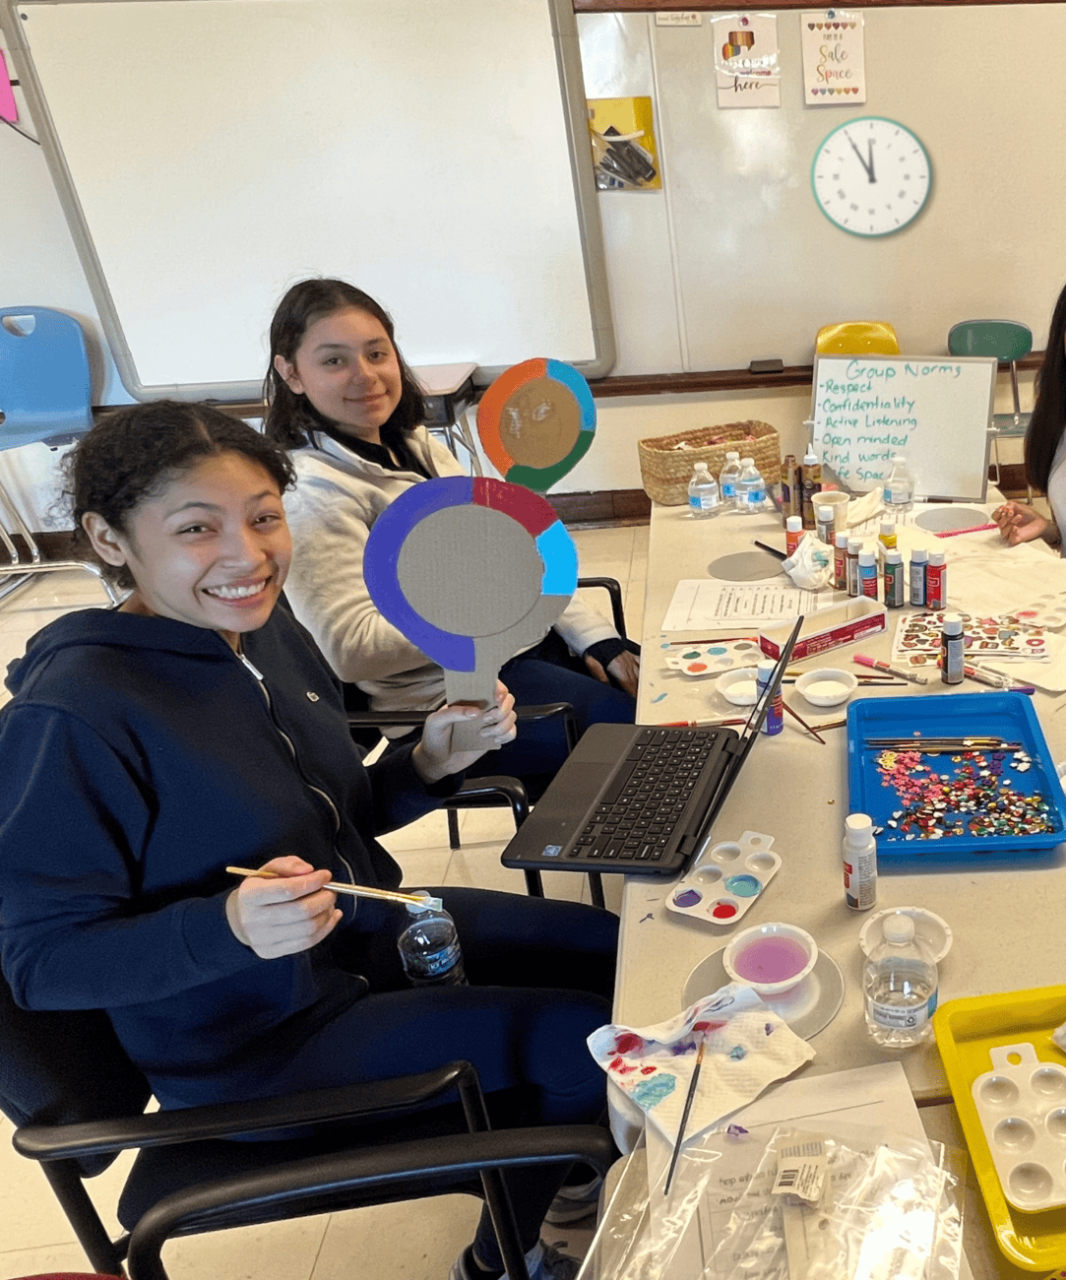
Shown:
**11:55**
